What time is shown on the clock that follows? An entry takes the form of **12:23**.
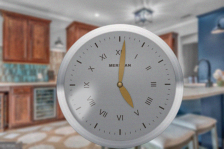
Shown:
**5:01**
